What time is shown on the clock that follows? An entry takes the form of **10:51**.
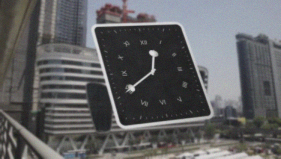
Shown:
**12:40**
